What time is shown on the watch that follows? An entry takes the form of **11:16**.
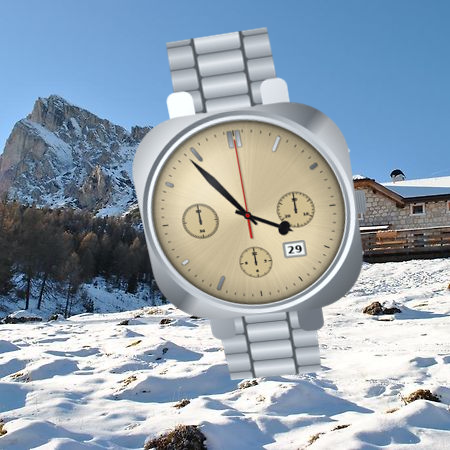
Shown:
**3:54**
